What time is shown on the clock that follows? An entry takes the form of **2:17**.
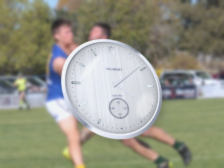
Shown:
**4:09**
